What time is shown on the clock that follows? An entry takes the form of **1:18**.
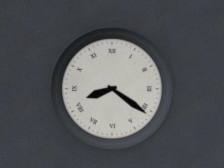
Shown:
**8:21**
